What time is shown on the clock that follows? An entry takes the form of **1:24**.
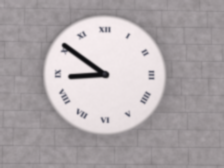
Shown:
**8:51**
